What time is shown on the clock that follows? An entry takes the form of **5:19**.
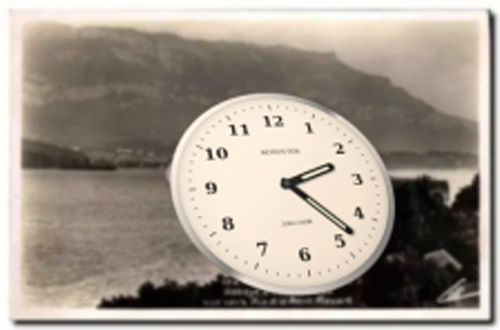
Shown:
**2:23**
